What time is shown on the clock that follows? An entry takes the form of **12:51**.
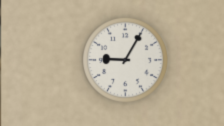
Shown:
**9:05**
